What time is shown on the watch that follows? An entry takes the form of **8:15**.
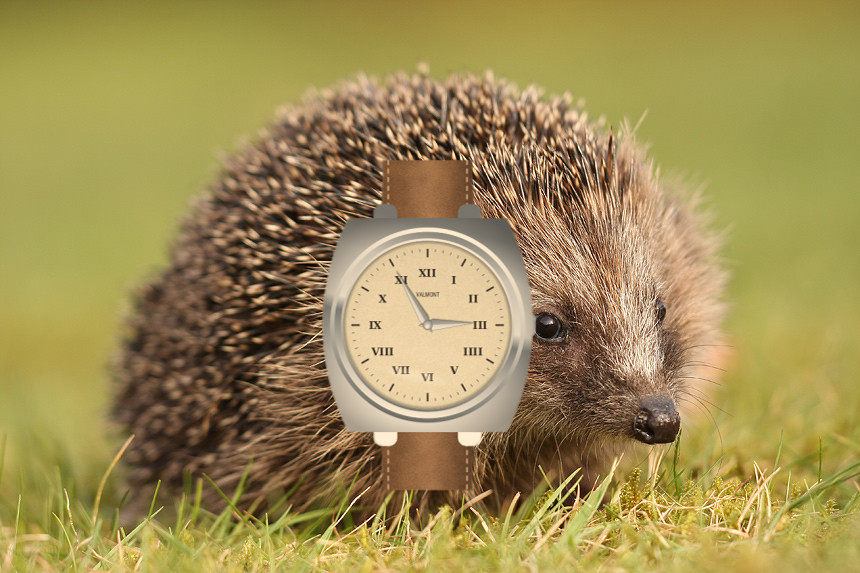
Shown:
**2:55**
